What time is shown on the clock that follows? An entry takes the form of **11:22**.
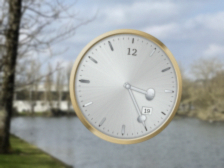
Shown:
**3:25**
